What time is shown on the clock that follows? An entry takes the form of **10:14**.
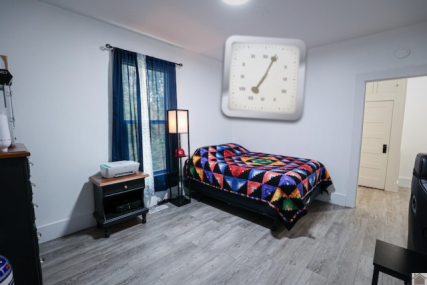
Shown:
**7:04**
